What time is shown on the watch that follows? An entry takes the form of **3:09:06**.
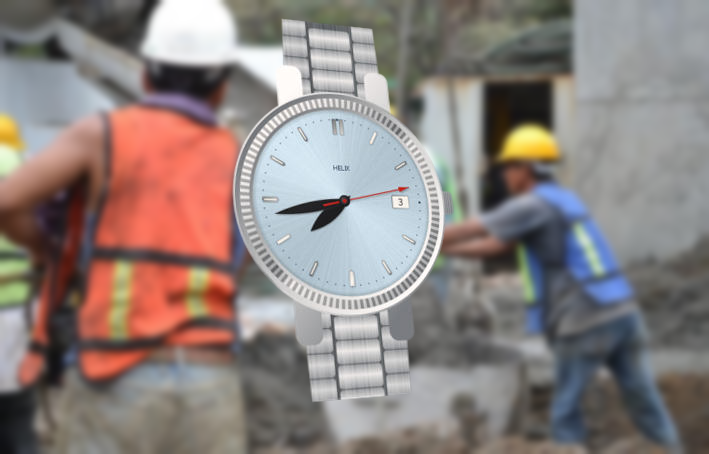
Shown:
**7:43:13**
